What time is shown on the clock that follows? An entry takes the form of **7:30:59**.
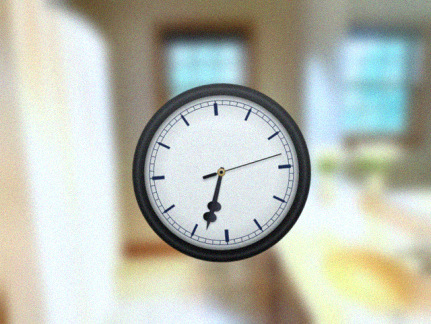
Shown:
**6:33:13**
